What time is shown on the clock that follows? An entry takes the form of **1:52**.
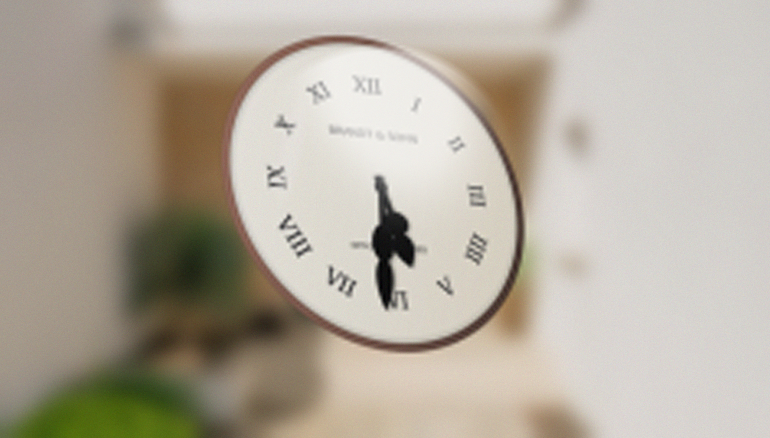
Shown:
**5:31**
